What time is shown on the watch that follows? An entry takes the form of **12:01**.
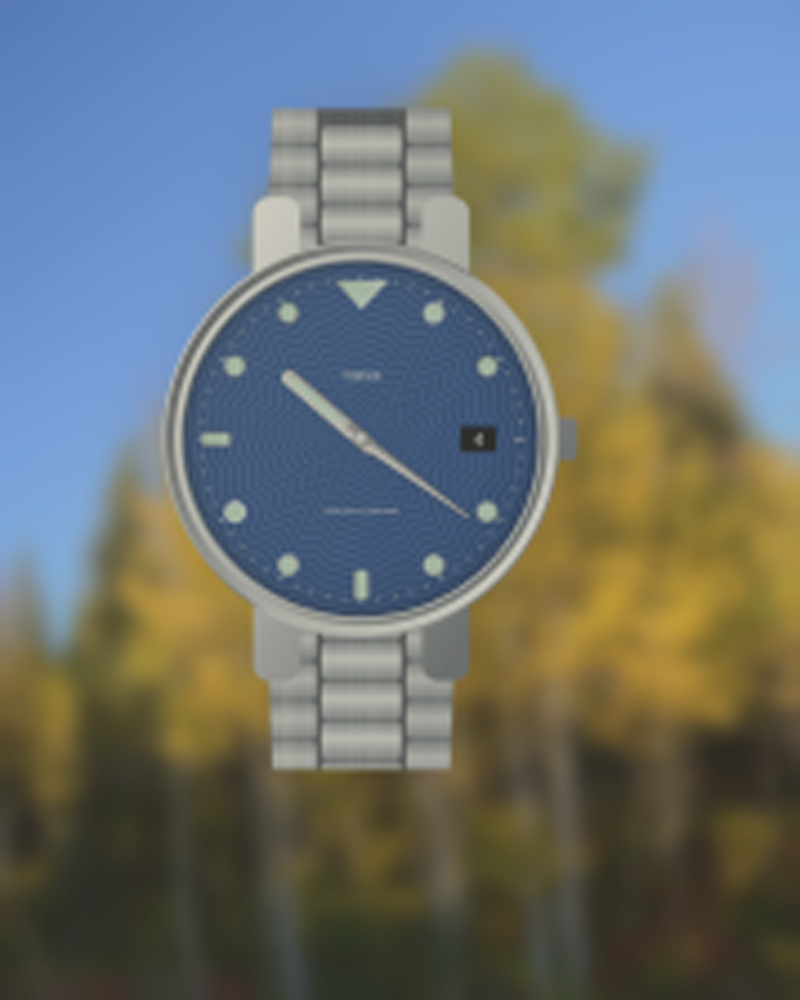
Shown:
**10:21**
